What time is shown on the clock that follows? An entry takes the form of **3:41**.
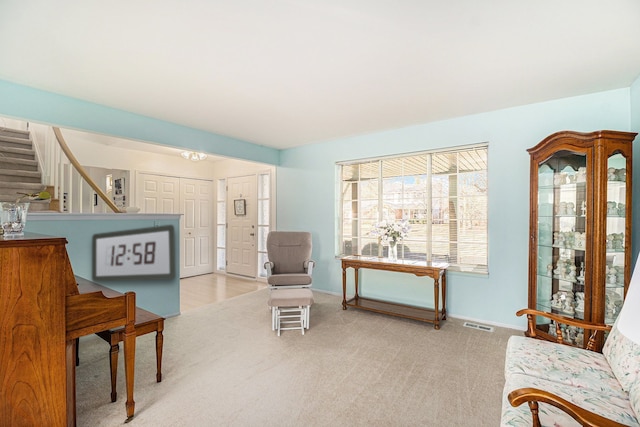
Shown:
**12:58**
